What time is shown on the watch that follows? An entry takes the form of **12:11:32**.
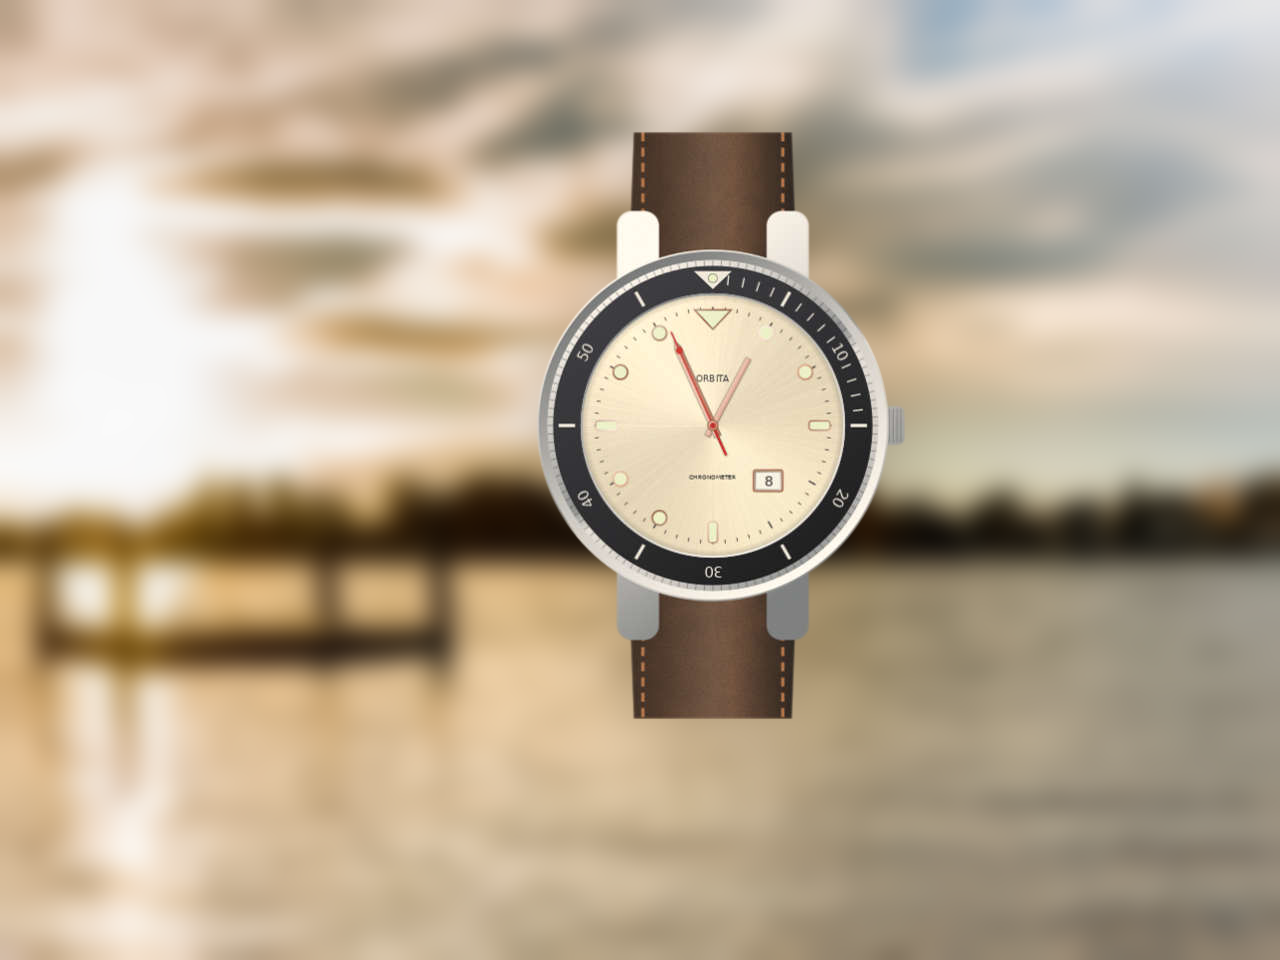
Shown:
**12:55:56**
